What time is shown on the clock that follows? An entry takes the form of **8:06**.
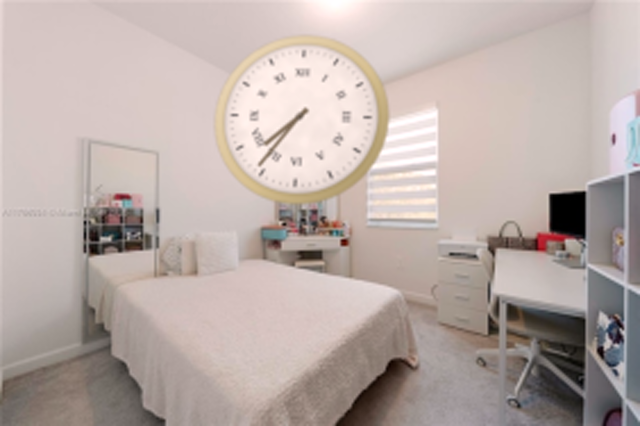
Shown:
**7:36**
